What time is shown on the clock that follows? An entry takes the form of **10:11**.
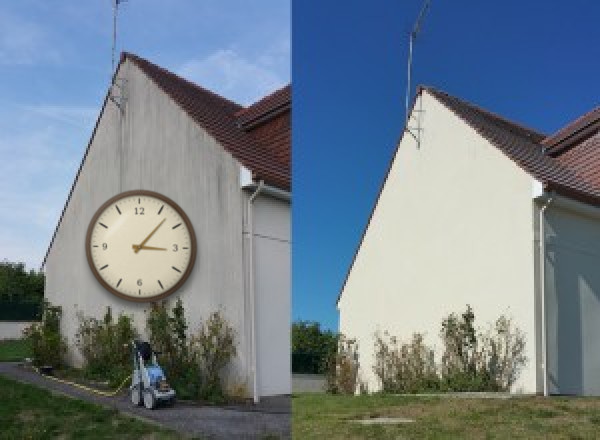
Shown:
**3:07**
